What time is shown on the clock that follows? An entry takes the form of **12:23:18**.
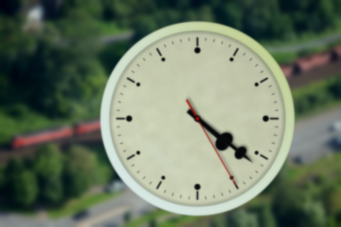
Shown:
**4:21:25**
